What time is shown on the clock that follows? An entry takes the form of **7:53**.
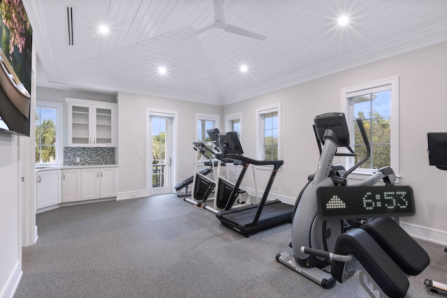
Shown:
**6:53**
